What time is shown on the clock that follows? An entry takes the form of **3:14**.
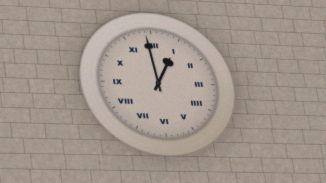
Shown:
**12:59**
